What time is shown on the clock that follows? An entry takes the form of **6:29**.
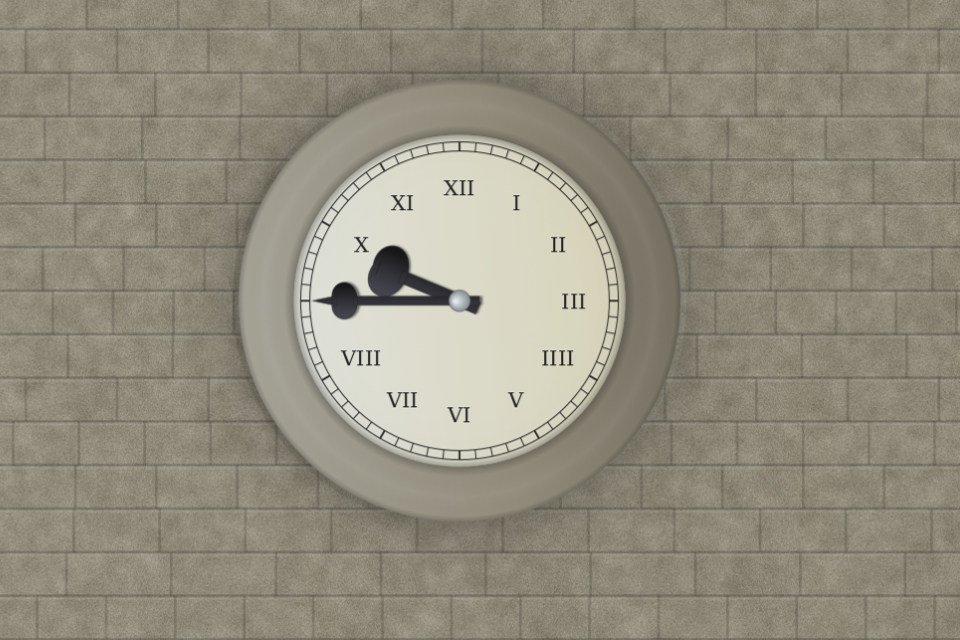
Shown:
**9:45**
